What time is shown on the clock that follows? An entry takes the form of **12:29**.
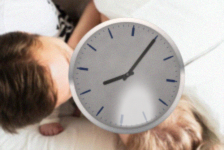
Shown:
**8:05**
